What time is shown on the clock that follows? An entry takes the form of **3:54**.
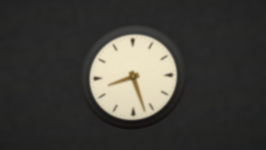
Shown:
**8:27**
